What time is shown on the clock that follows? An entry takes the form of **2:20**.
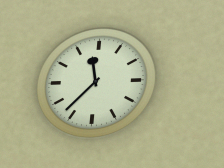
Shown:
**11:37**
